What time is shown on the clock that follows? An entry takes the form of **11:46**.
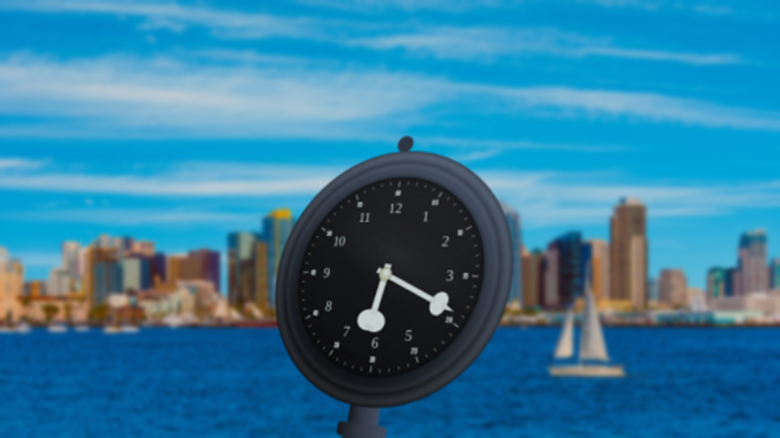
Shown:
**6:19**
